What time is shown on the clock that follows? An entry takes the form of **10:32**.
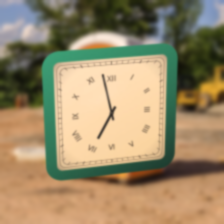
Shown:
**6:58**
